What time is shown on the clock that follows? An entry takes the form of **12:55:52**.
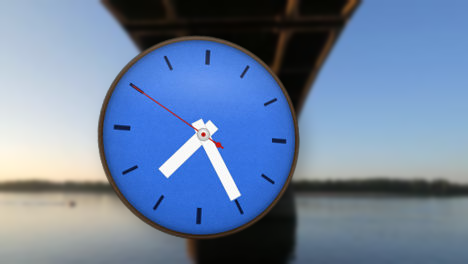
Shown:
**7:24:50**
